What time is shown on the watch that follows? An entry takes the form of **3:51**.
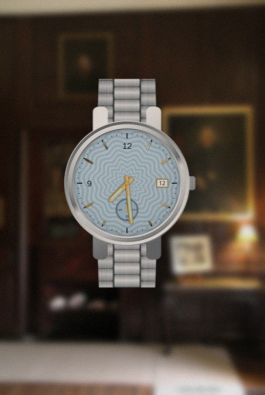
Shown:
**7:29**
